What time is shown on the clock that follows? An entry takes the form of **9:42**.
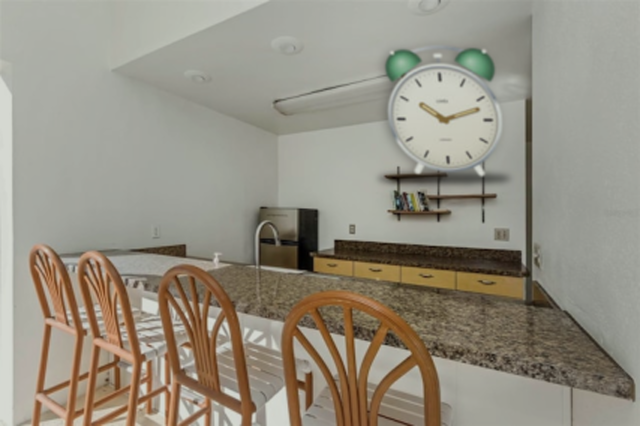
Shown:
**10:12**
